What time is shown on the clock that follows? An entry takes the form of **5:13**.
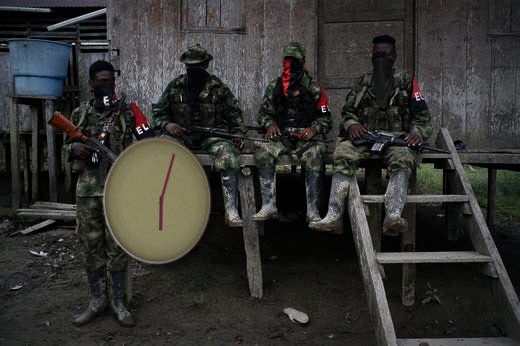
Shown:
**6:03**
